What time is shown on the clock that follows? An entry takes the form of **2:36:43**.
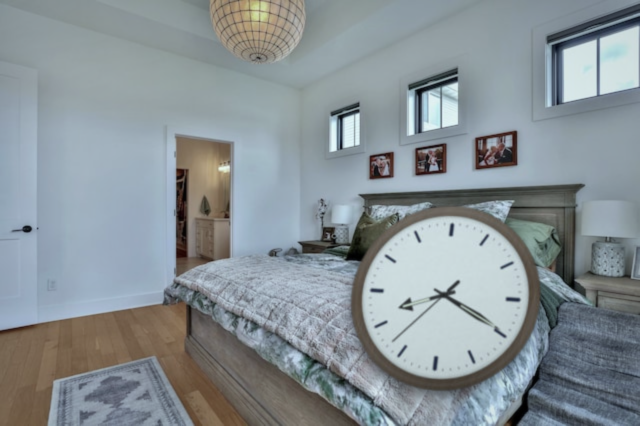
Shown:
**8:19:37**
